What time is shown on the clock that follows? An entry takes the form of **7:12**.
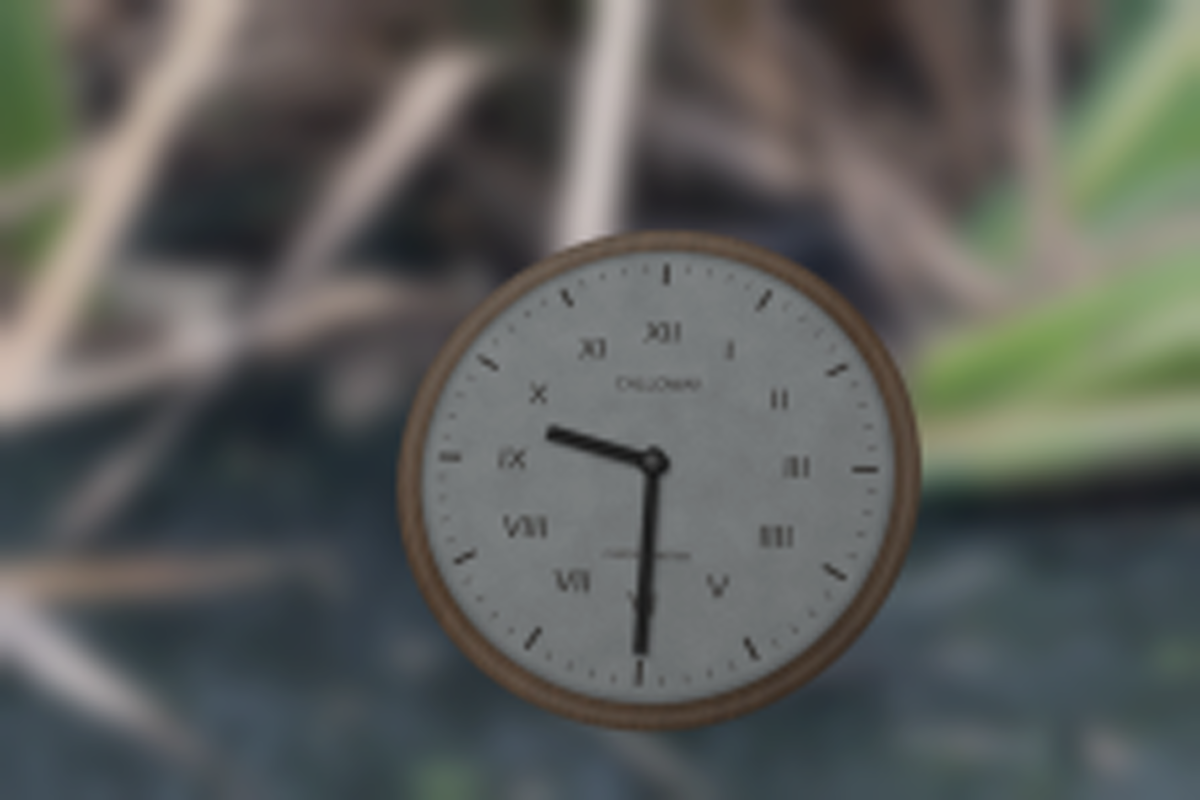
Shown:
**9:30**
